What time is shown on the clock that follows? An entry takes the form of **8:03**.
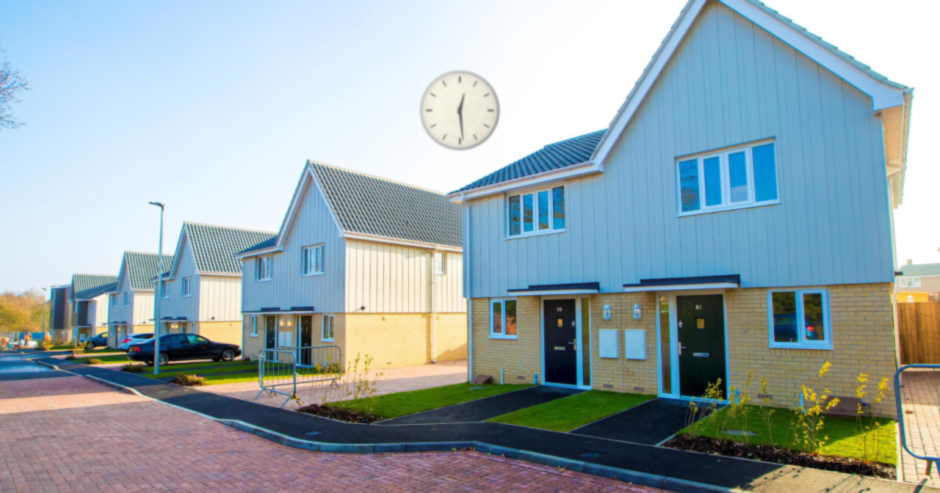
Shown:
**12:29**
